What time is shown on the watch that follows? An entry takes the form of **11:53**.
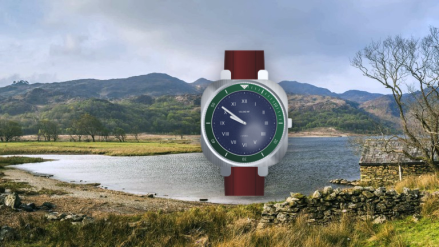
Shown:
**9:51**
